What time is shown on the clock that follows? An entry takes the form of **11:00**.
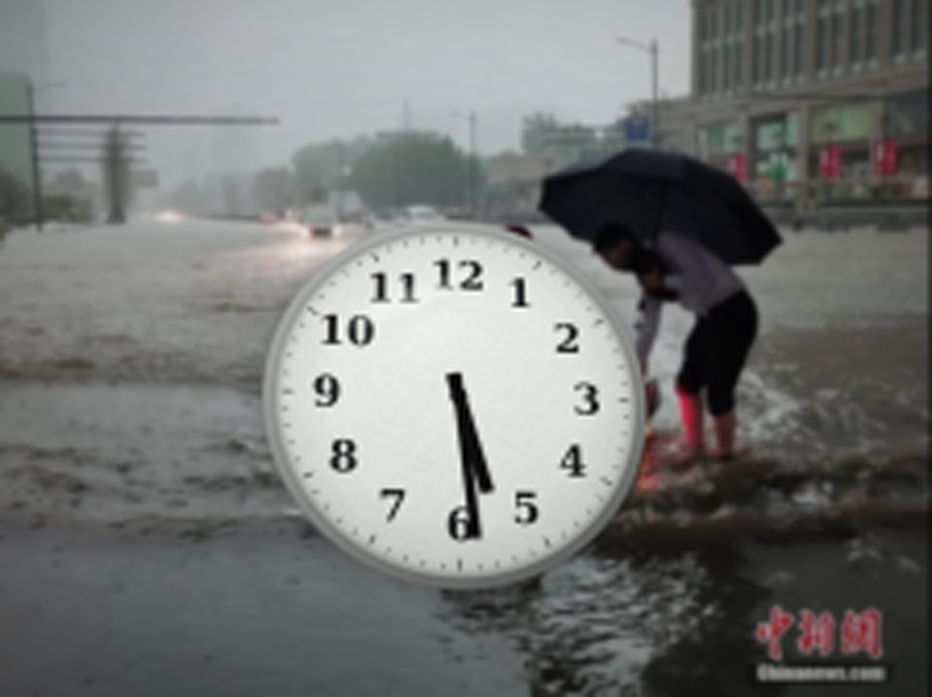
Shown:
**5:29**
